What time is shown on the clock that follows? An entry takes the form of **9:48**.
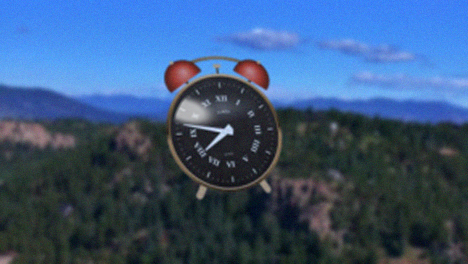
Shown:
**7:47**
